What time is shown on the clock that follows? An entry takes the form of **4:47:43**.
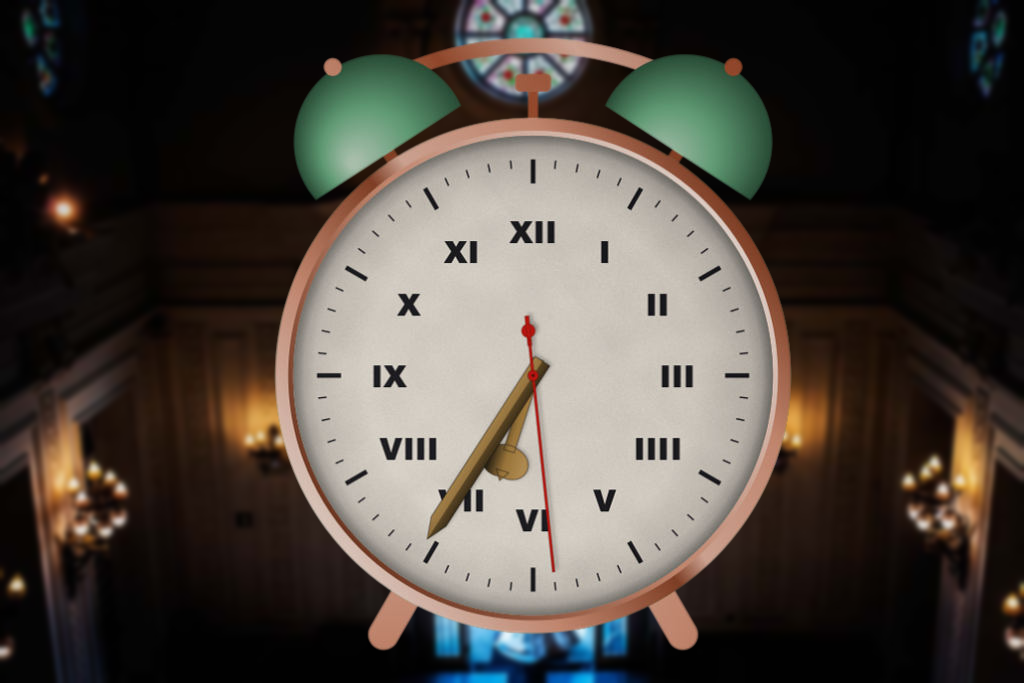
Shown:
**6:35:29**
